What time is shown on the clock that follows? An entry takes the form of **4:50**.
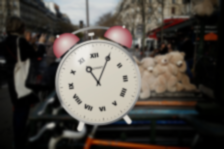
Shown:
**11:05**
